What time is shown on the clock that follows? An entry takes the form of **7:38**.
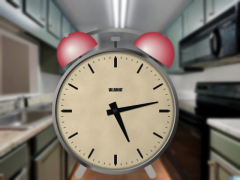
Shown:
**5:13**
